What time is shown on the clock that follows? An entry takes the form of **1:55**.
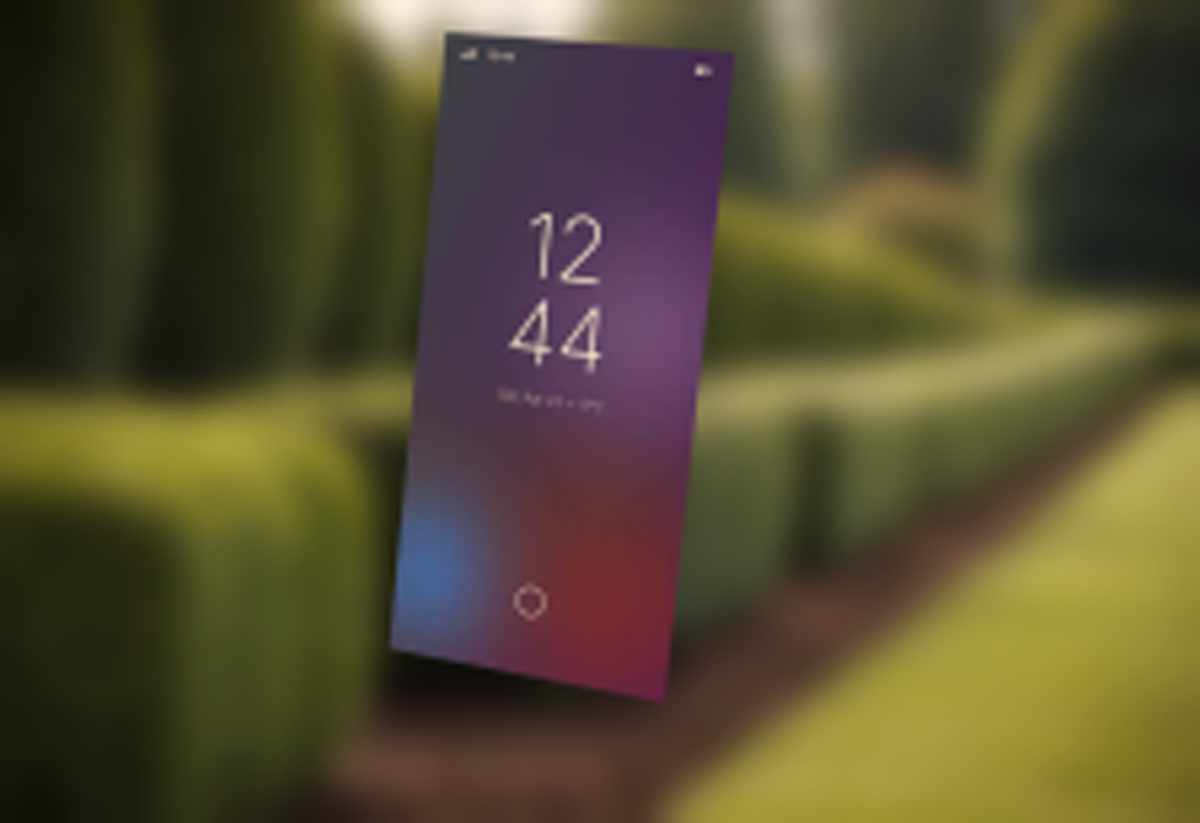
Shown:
**12:44**
